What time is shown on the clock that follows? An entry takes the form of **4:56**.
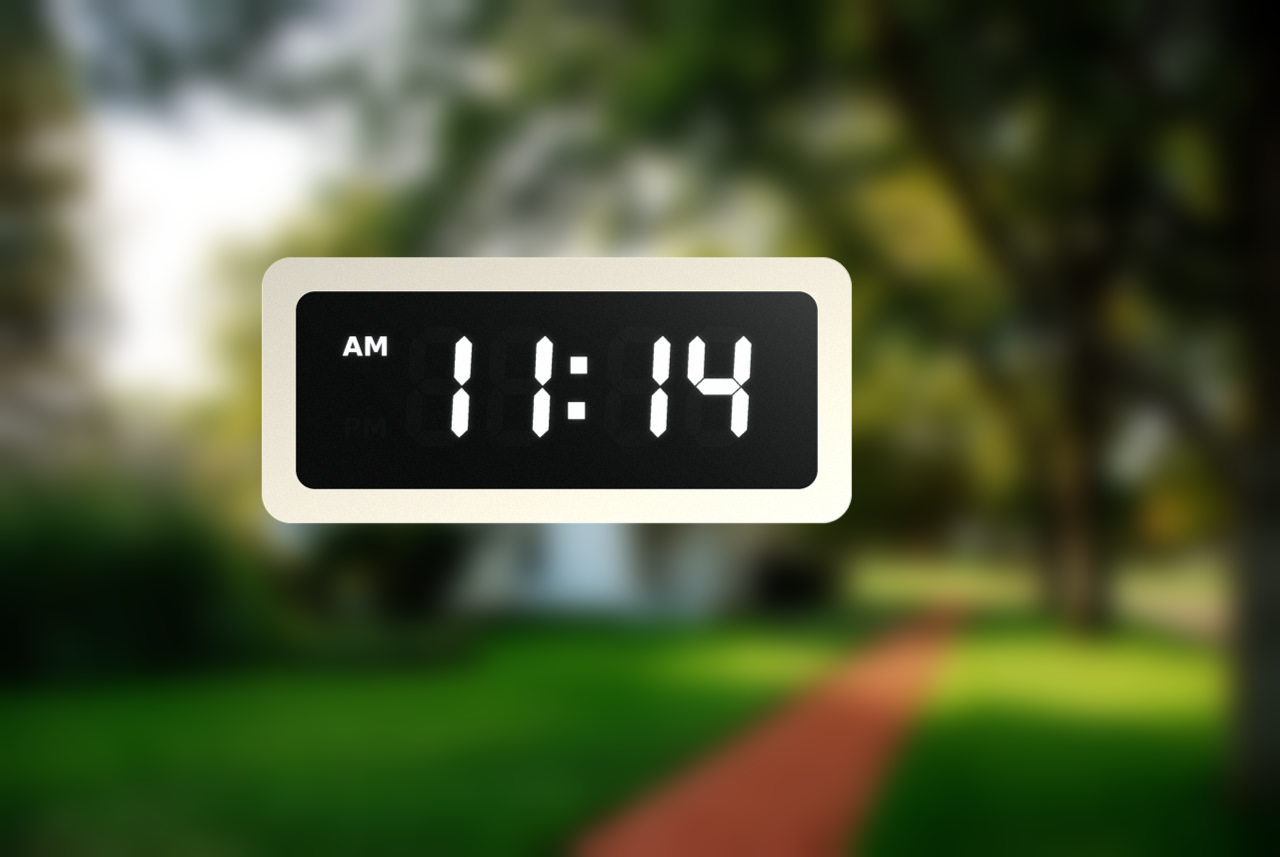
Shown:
**11:14**
